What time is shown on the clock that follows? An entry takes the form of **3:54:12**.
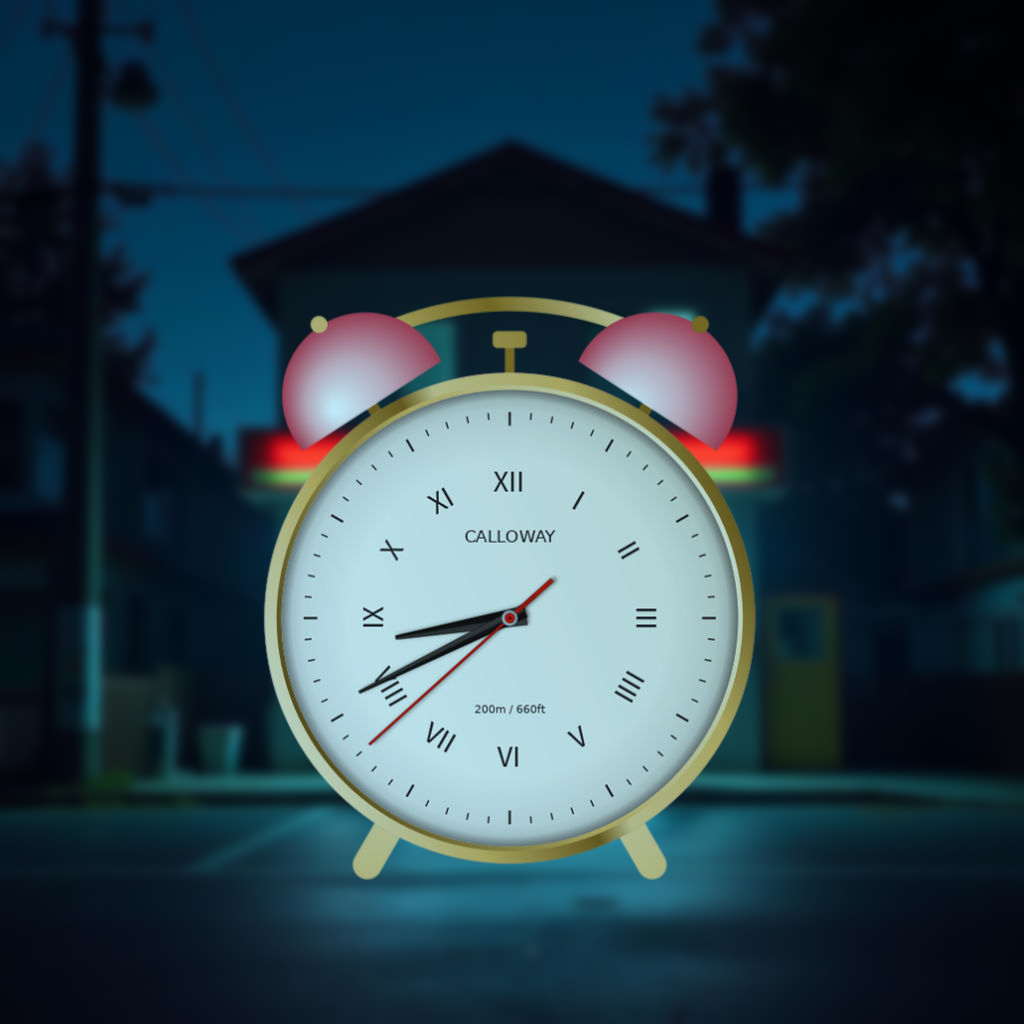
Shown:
**8:40:38**
